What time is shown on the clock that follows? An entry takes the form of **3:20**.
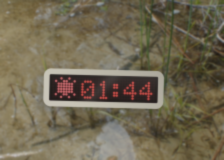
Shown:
**1:44**
